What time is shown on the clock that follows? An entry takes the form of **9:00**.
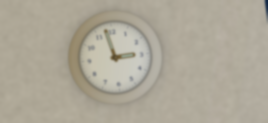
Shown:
**2:58**
